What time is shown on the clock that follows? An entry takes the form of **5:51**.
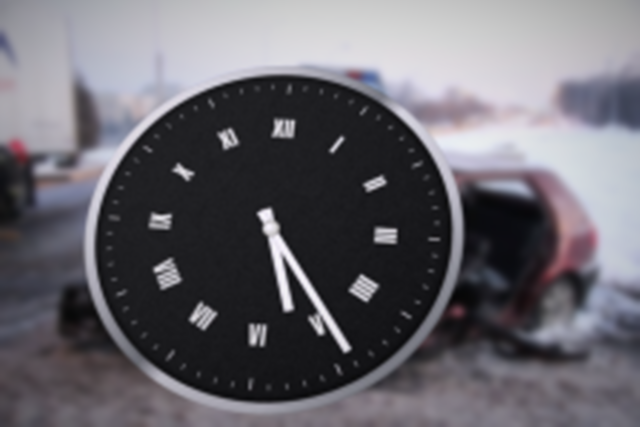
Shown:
**5:24**
